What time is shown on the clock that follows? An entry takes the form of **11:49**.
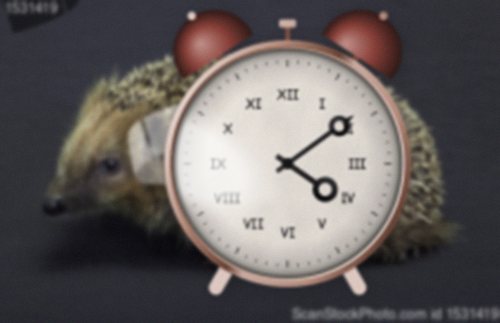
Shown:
**4:09**
